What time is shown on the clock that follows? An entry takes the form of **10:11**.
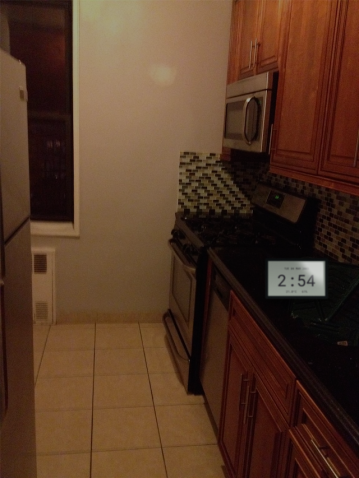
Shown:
**2:54**
